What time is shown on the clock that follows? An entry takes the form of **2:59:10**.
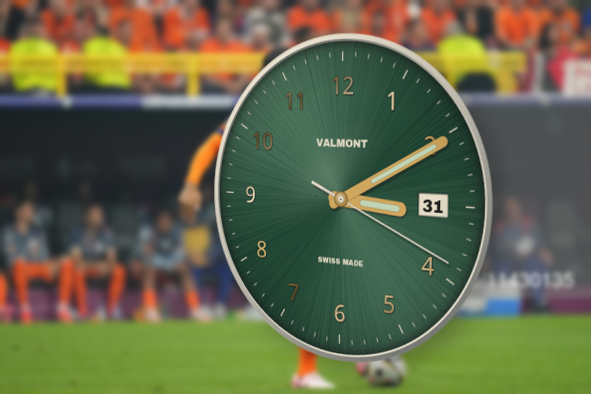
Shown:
**3:10:19**
